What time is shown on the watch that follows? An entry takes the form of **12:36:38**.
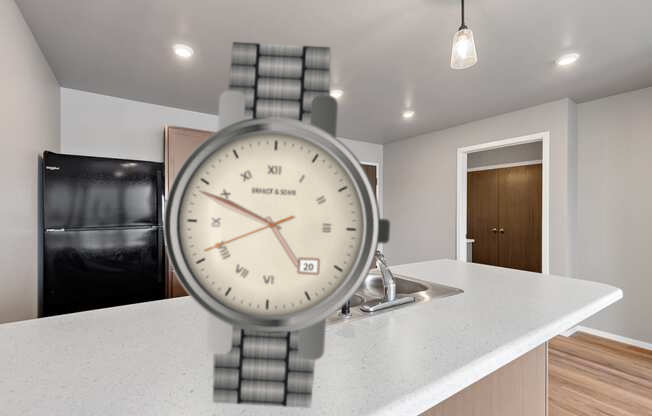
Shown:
**4:48:41**
